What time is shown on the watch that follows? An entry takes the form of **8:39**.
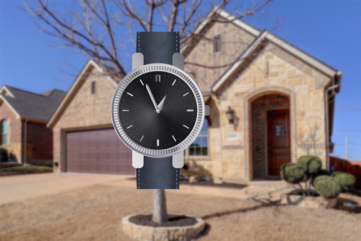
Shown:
**12:56**
